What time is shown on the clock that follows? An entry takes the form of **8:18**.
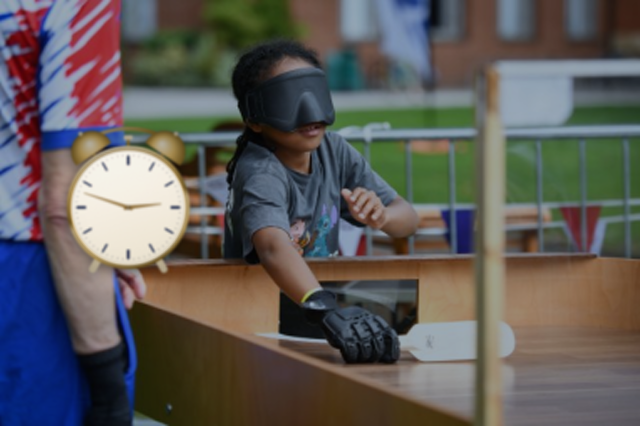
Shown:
**2:48**
